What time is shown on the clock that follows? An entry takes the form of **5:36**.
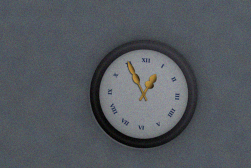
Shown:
**12:55**
